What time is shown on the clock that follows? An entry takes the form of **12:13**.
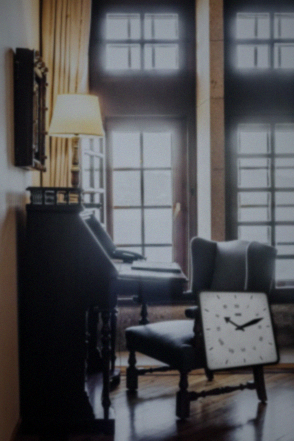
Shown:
**10:12**
